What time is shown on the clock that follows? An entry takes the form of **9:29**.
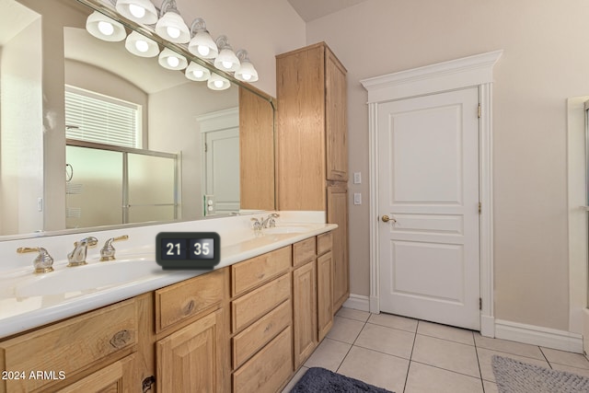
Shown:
**21:35**
